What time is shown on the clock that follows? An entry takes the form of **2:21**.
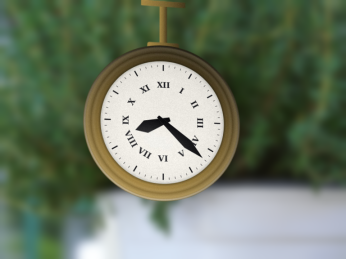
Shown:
**8:22**
